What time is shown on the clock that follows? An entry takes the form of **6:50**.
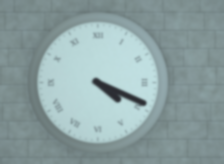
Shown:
**4:19**
